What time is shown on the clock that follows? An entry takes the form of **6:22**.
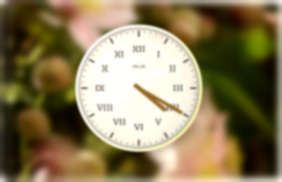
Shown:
**4:20**
